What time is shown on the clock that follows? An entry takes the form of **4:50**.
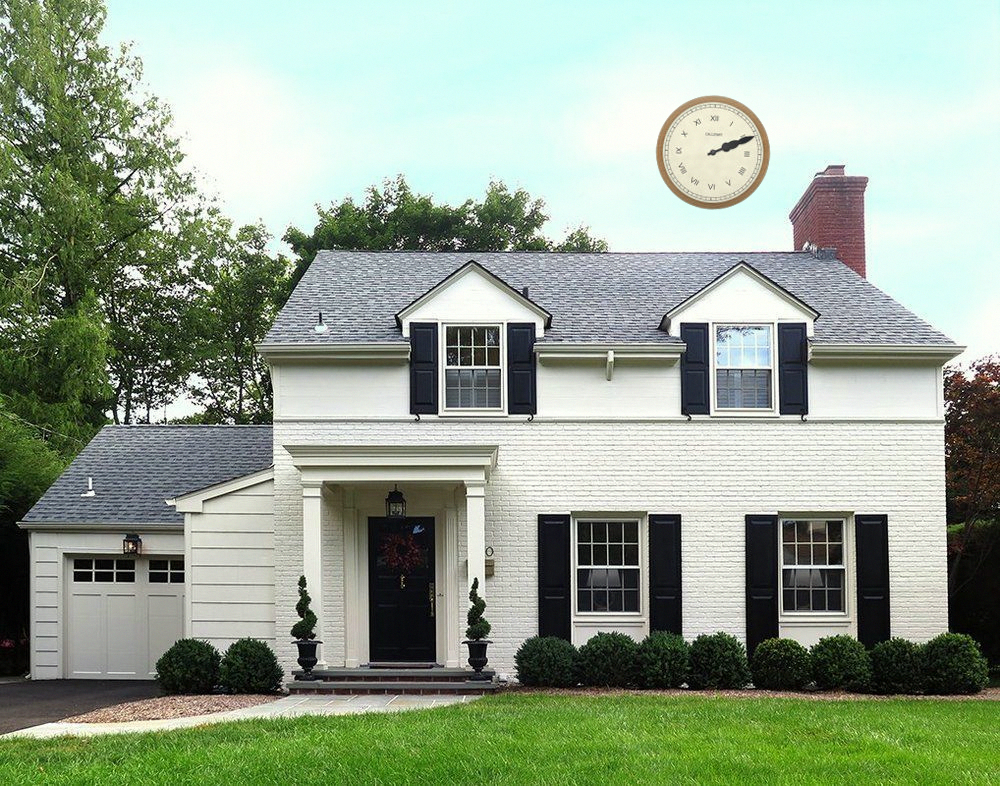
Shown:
**2:11**
